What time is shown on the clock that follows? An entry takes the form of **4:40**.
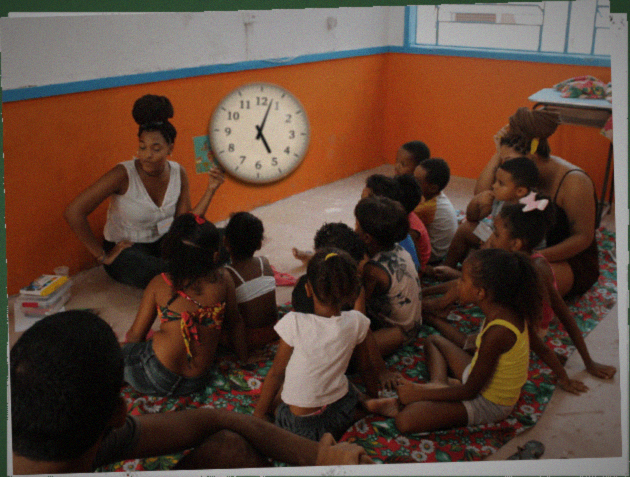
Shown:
**5:03**
